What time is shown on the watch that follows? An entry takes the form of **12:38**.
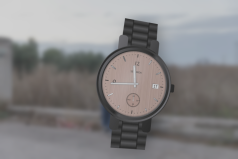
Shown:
**11:44**
